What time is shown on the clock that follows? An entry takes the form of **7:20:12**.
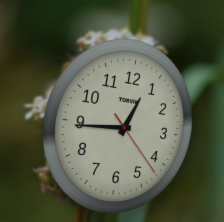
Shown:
**12:44:22**
